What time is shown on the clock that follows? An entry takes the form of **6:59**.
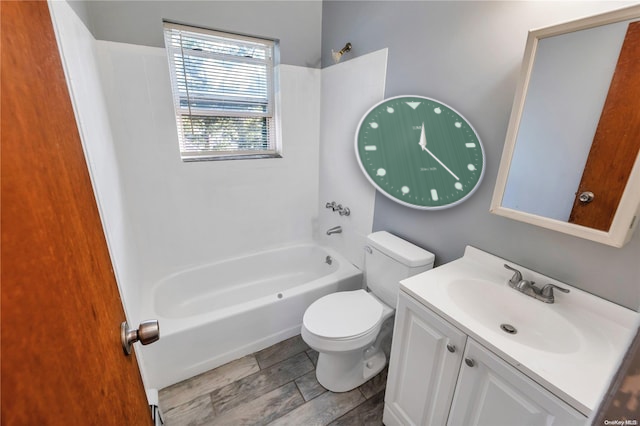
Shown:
**12:24**
